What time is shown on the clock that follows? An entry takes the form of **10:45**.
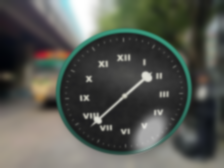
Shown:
**1:38**
